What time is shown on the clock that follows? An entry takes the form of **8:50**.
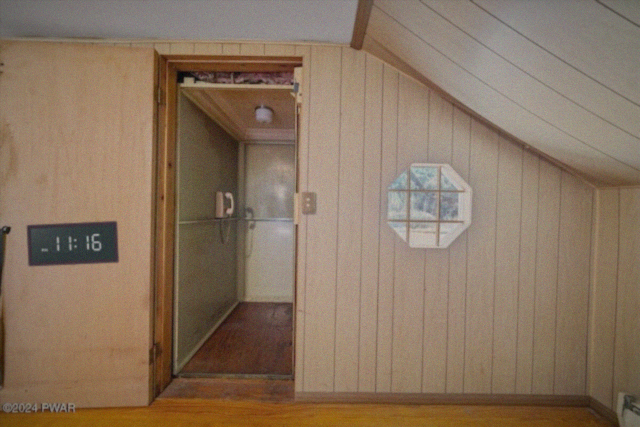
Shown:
**11:16**
